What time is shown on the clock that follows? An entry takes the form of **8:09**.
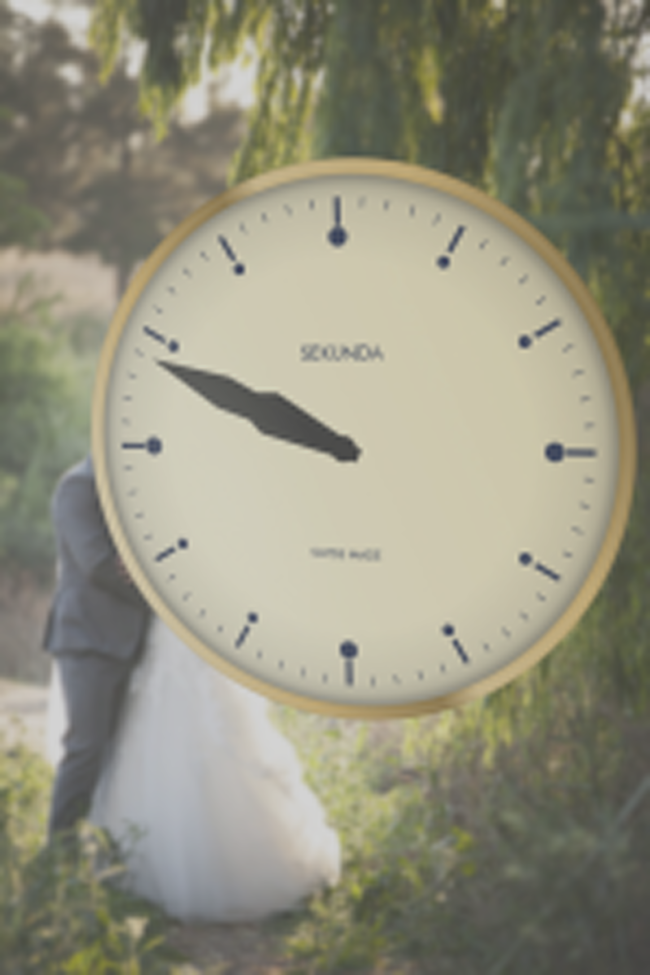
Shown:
**9:49**
